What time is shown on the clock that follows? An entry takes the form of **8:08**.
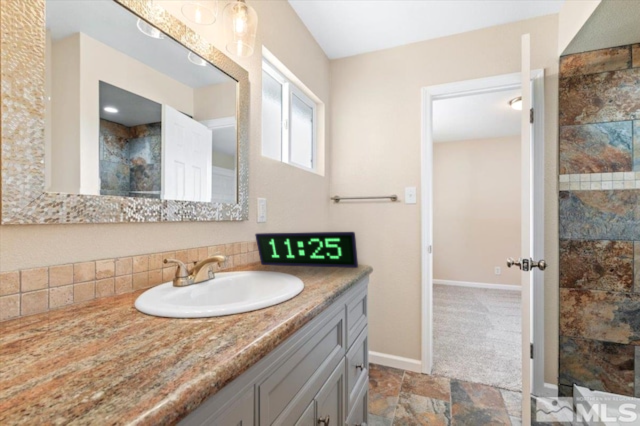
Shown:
**11:25**
